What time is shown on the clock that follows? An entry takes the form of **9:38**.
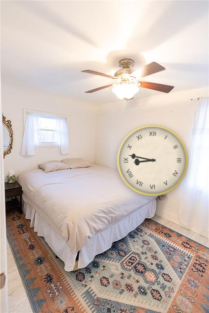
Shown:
**8:47**
